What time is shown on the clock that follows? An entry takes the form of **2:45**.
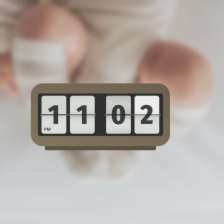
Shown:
**11:02**
